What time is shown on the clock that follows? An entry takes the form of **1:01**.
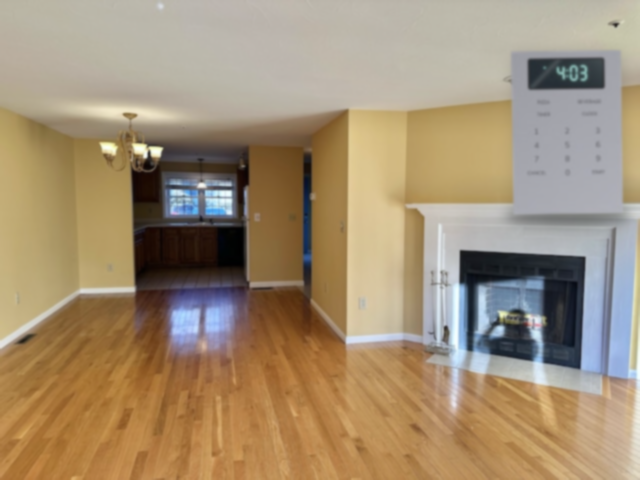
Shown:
**4:03**
